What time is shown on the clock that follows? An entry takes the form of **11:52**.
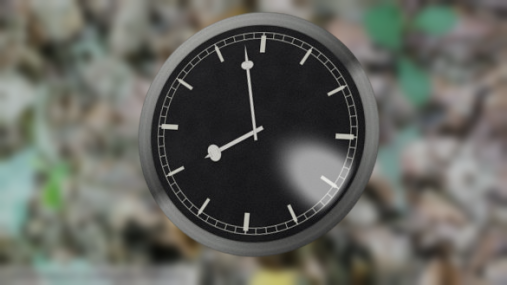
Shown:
**7:58**
